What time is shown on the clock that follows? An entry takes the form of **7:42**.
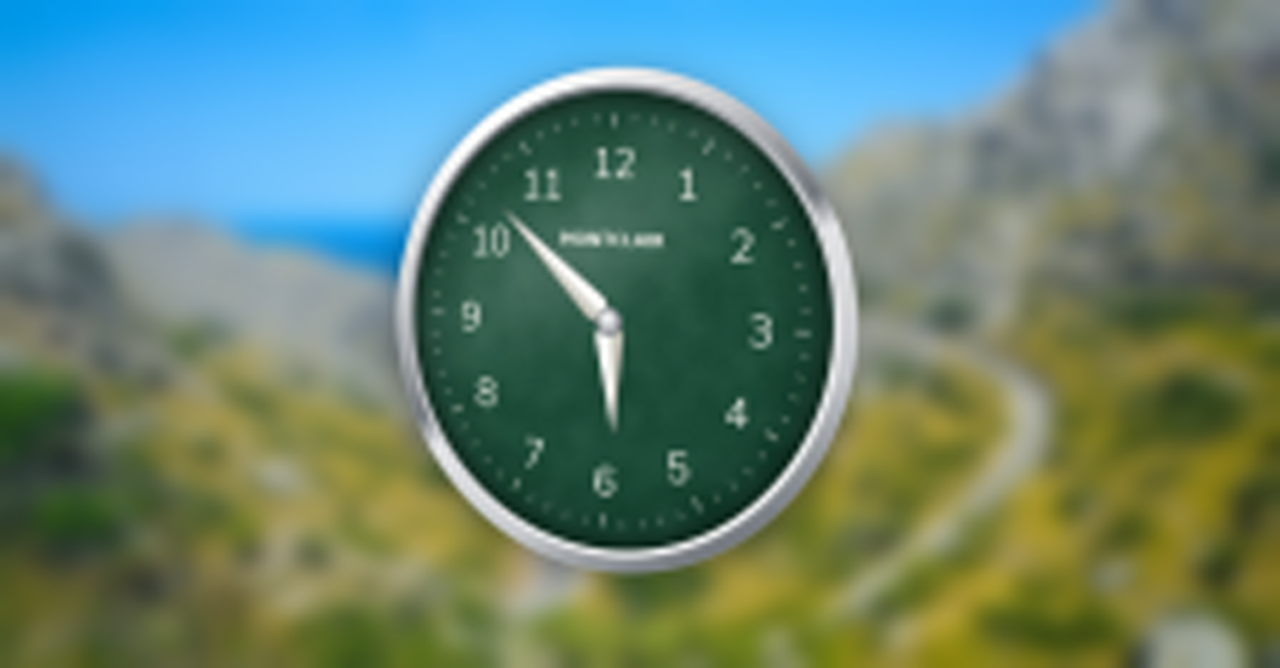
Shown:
**5:52**
